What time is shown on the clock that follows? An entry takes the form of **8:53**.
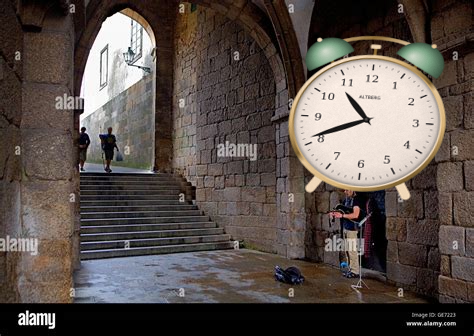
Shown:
**10:41**
